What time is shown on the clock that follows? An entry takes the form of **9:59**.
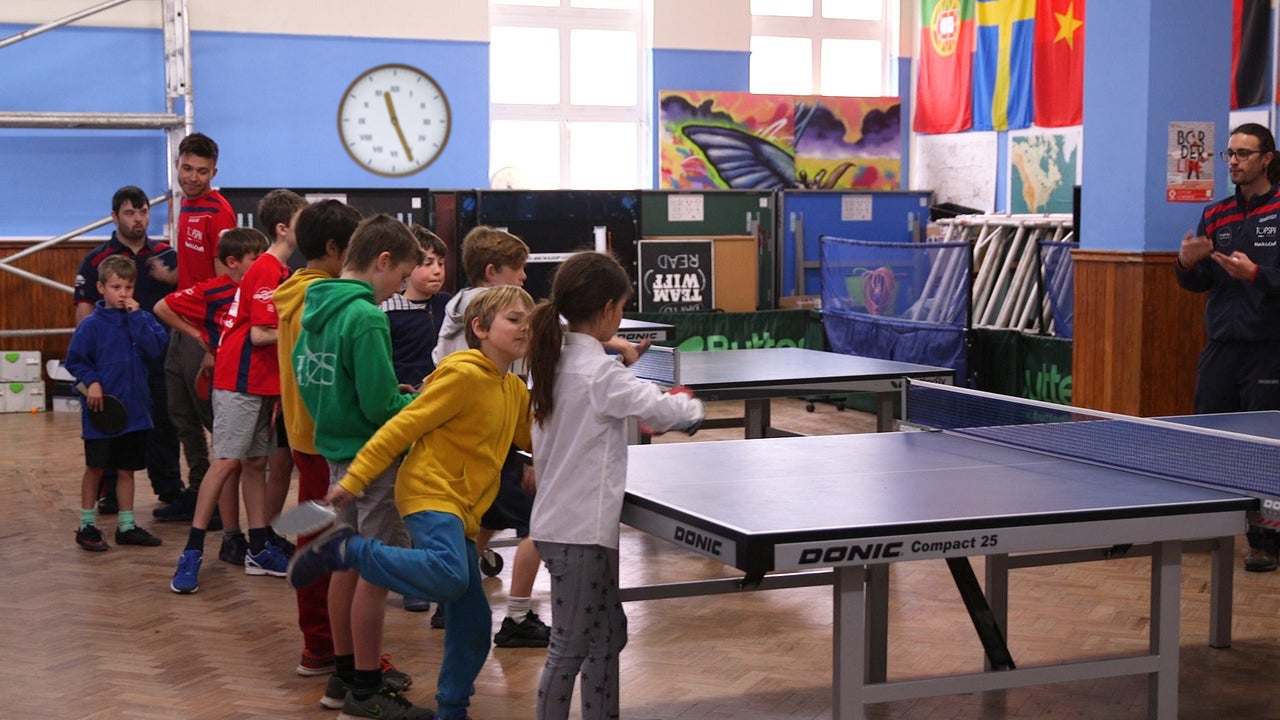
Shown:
**11:26**
